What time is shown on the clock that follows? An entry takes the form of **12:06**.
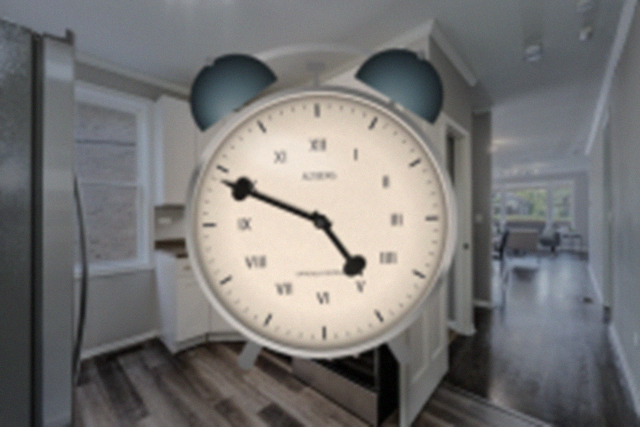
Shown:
**4:49**
